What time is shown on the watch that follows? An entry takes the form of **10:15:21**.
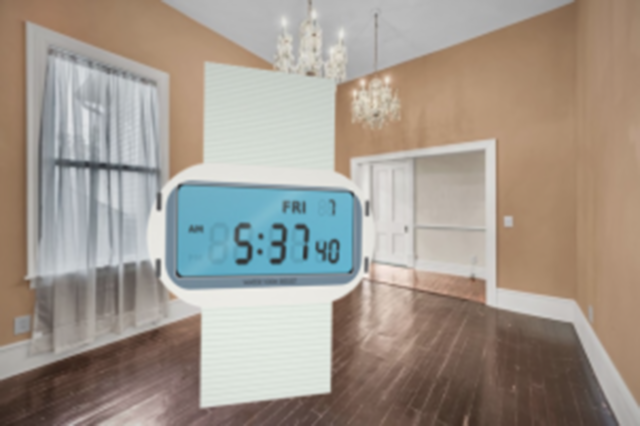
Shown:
**5:37:40**
